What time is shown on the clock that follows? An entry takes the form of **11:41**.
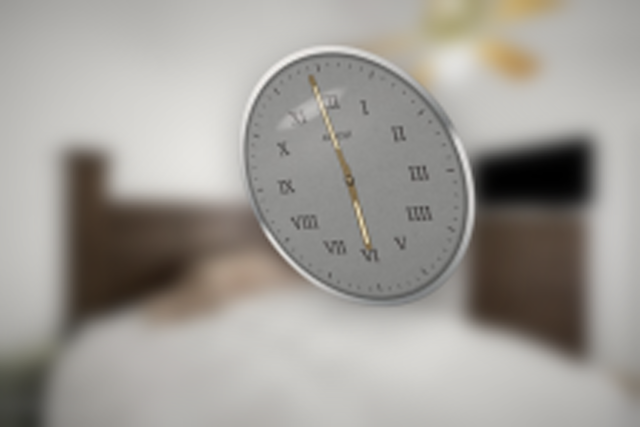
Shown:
**5:59**
